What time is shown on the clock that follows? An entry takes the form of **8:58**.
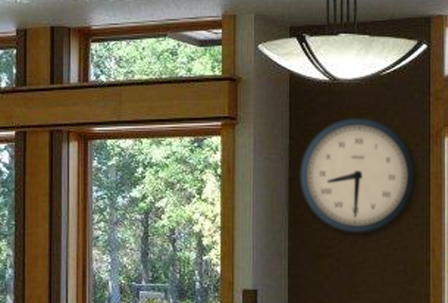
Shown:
**8:30**
